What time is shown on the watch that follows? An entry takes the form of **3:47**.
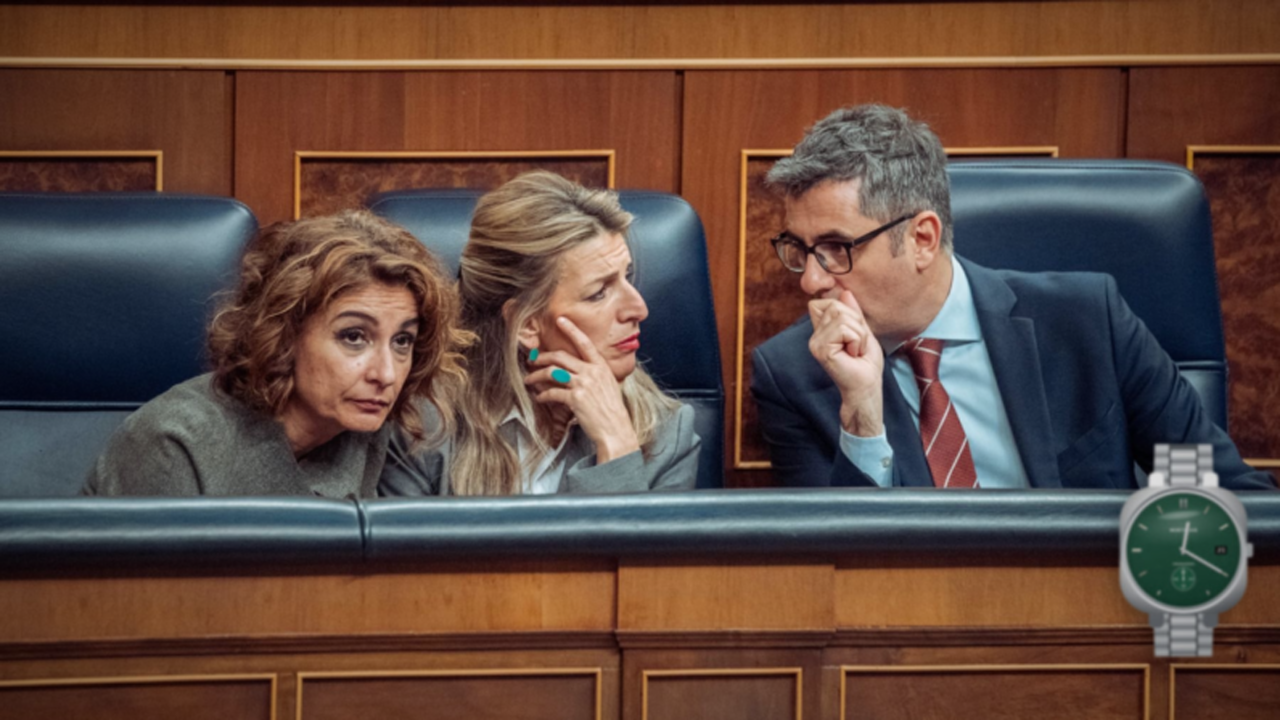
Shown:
**12:20**
